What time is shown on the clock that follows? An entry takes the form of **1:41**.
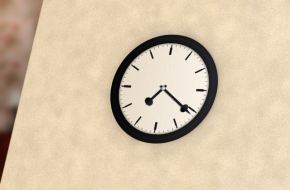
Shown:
**7:21**
